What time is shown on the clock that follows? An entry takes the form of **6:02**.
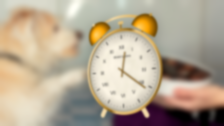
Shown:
**12:21**
